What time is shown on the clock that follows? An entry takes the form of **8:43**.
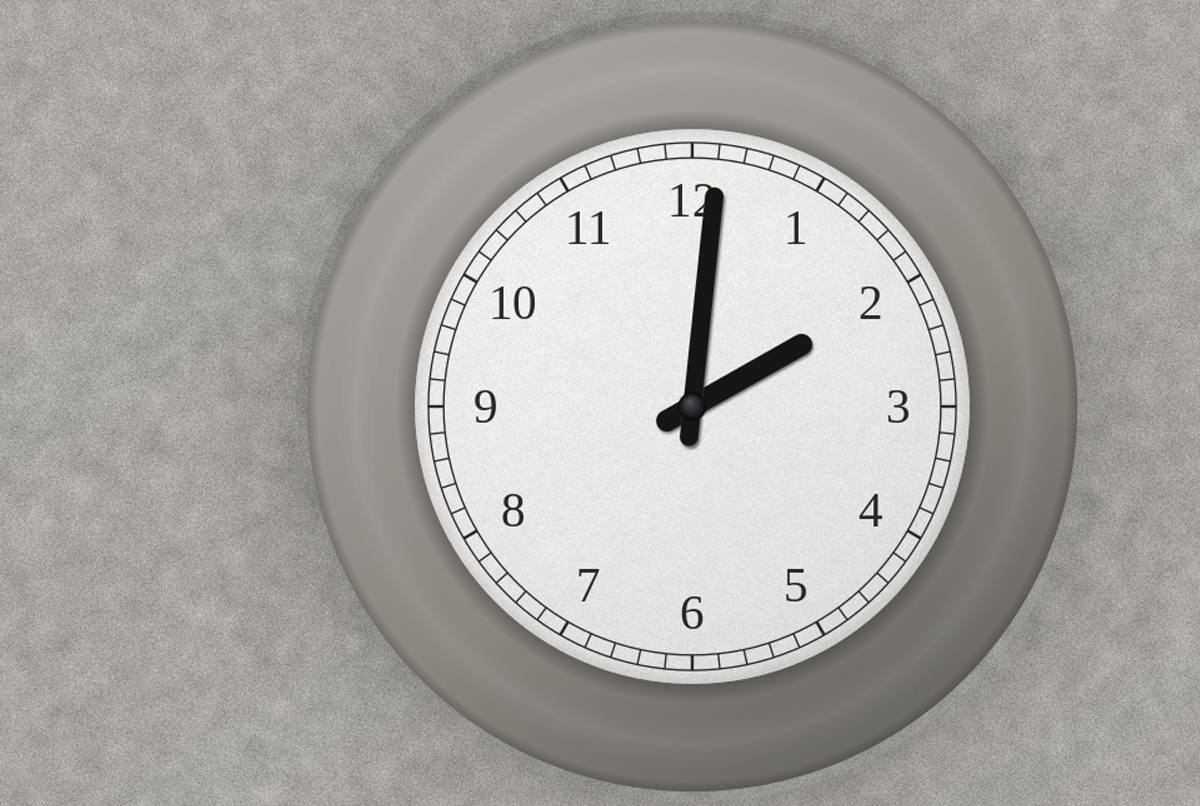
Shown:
**2:01**
